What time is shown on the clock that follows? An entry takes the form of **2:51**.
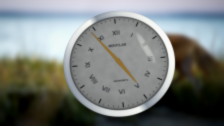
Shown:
**4:54**
